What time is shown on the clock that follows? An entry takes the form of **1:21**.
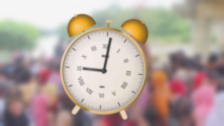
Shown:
**9:01**
